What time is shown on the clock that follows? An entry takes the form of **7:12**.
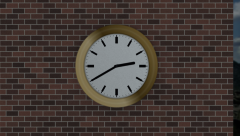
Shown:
**2:40**
